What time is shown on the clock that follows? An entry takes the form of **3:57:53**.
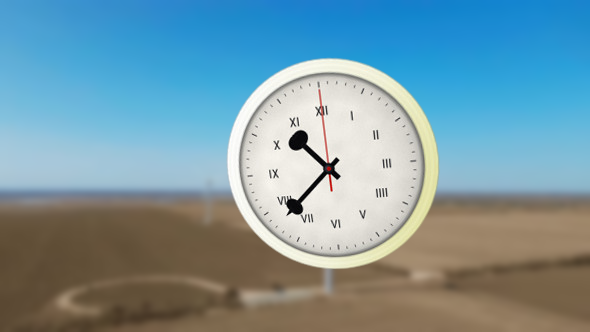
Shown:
**10:38:00**
